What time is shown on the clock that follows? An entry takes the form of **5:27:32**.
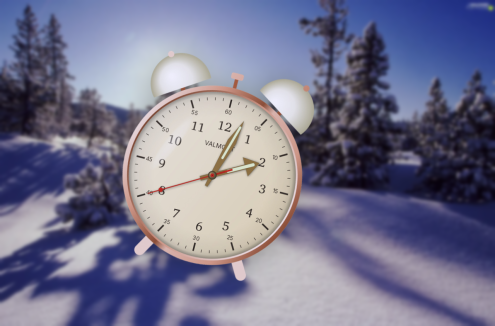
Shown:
**2:02:40**
